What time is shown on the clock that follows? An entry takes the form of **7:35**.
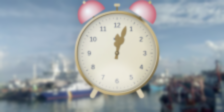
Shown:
**12:03**
